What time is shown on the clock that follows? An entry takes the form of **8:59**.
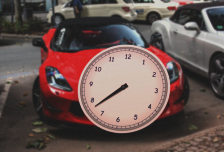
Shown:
**7:38**
